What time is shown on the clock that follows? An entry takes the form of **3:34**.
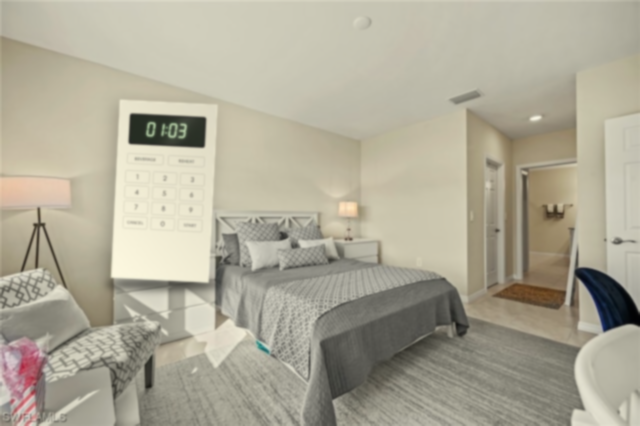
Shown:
**1:03**
